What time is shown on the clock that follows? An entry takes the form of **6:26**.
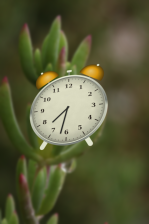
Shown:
**7:32**
